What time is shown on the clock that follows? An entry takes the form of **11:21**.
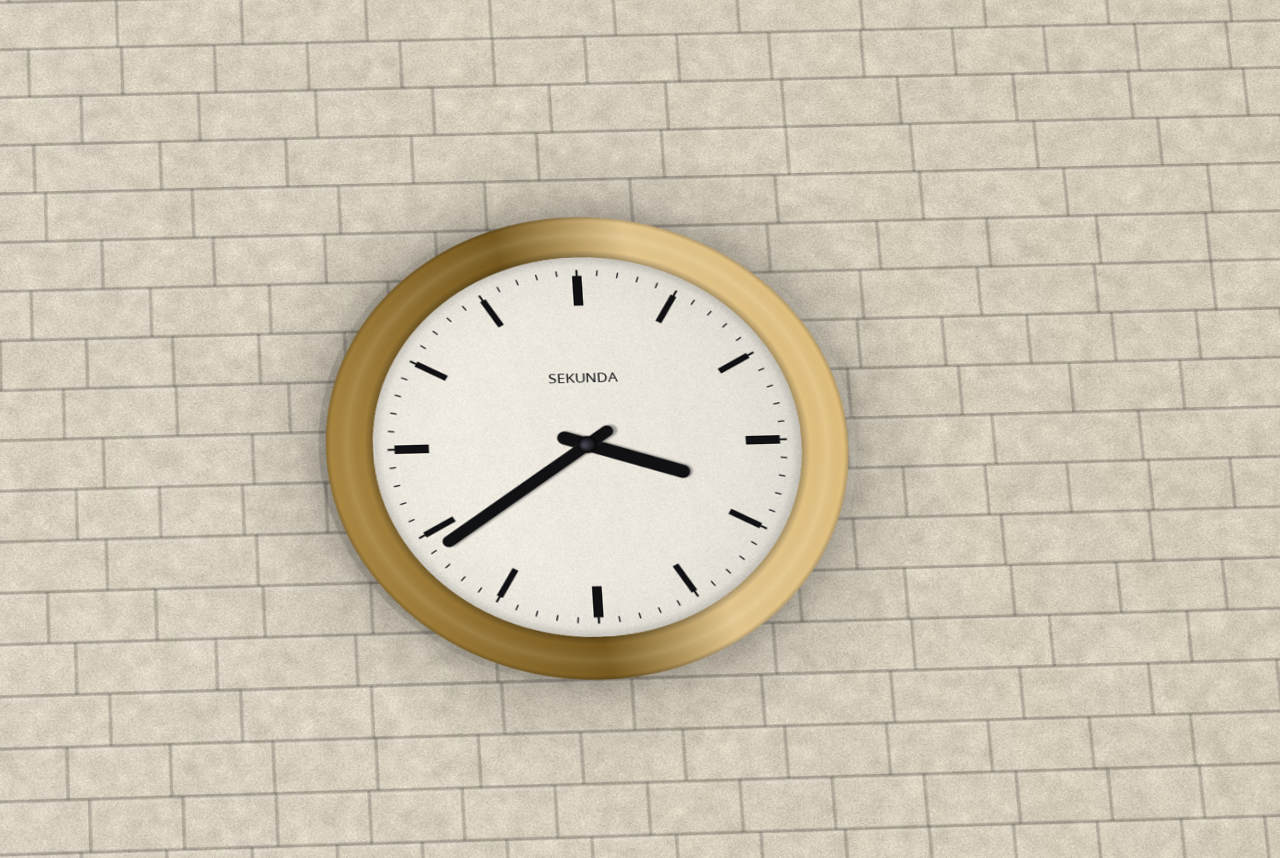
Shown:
**3:39**
